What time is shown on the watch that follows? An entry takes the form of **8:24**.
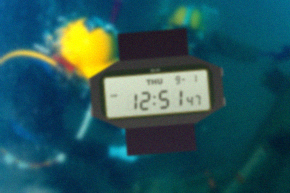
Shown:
**12:51**
